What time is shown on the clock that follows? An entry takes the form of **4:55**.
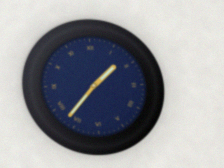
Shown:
**1:37**
